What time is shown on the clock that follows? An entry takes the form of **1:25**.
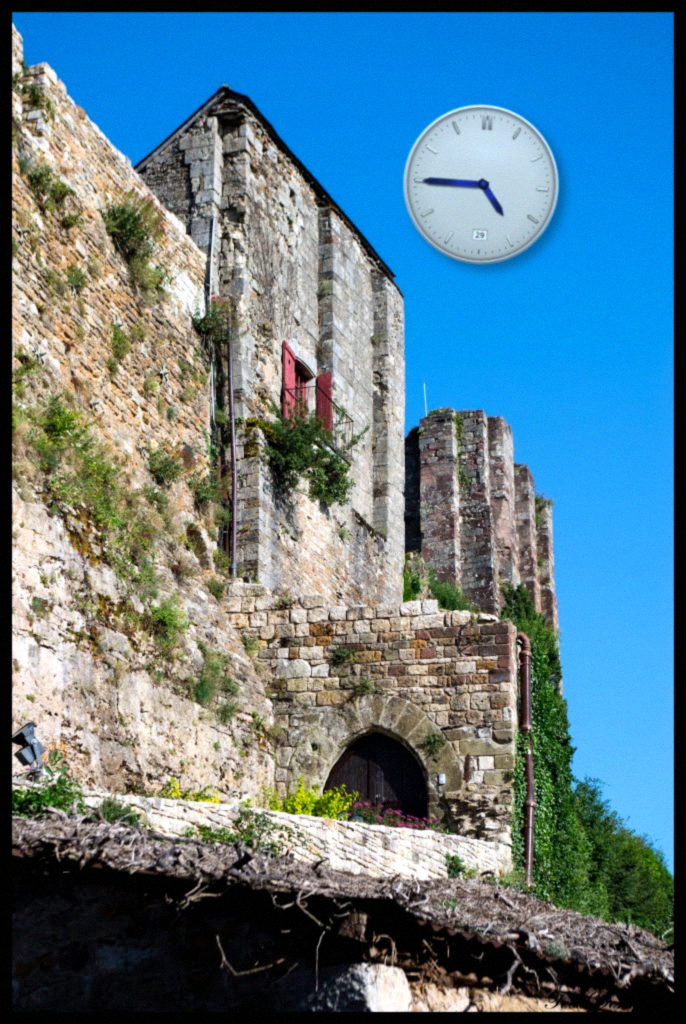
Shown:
**4:45**
